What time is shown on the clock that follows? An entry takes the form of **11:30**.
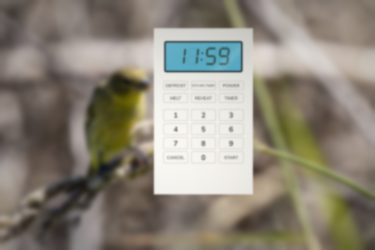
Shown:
**11:59**
